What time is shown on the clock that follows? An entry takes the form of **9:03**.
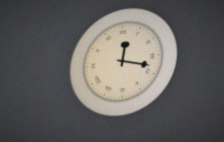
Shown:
**12:18**
